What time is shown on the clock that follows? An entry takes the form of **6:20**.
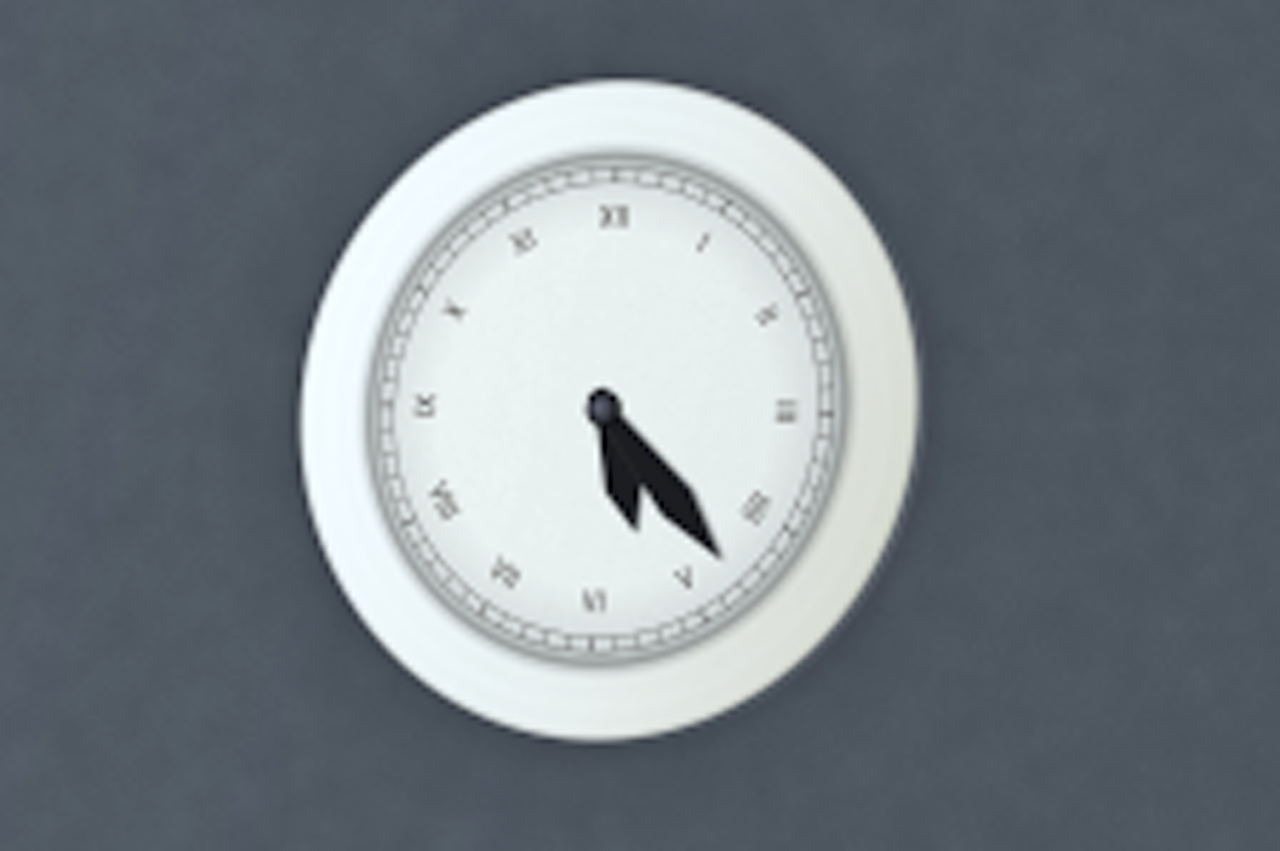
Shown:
**5:23**
